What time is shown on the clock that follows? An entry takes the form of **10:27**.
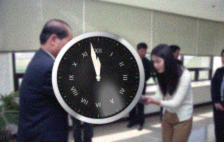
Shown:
**11:58**
